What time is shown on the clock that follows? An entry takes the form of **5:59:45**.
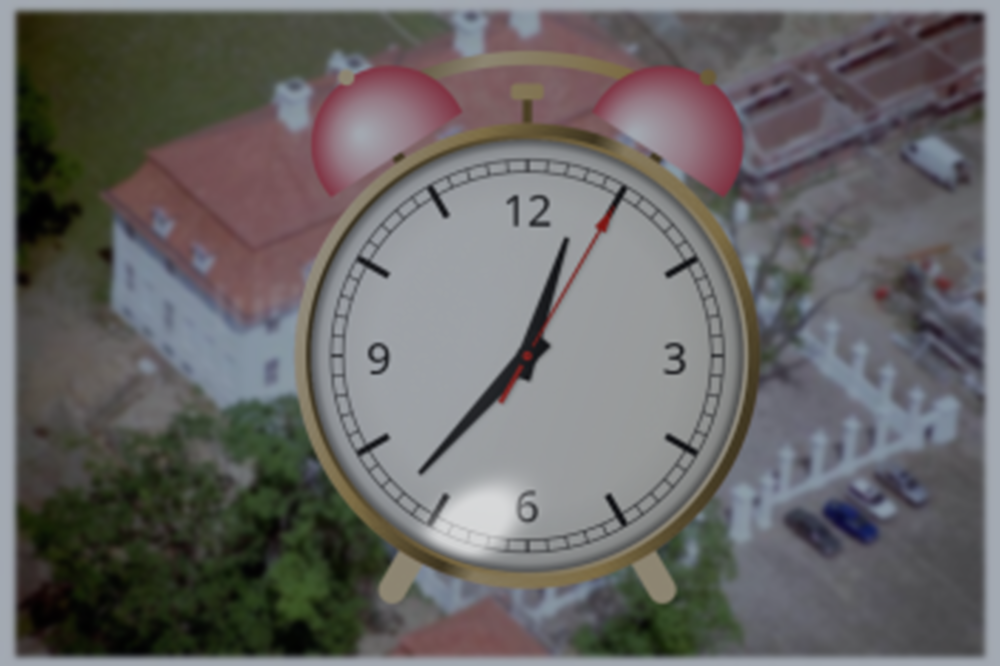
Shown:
**12:37:05**
